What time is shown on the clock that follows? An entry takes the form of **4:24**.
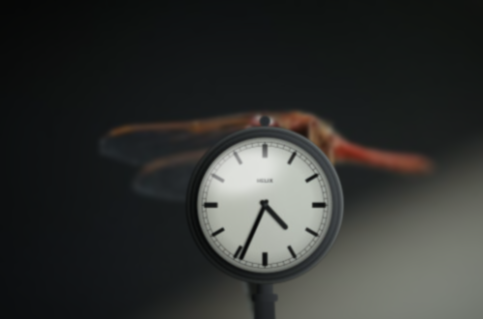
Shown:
**4:34**
